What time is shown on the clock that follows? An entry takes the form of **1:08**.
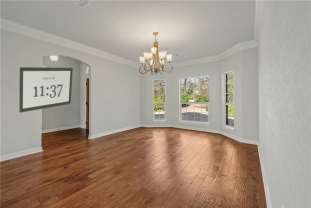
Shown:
**11:37**
